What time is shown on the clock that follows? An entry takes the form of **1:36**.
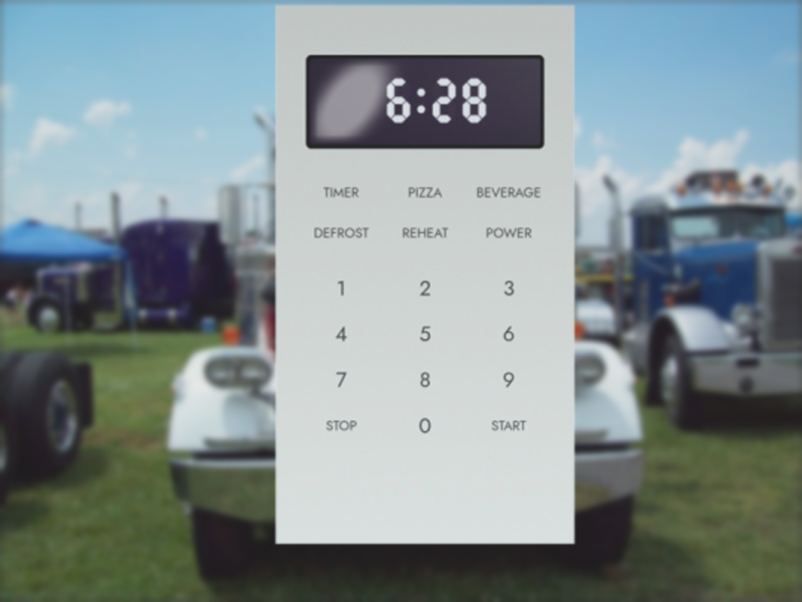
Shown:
**6:28**
